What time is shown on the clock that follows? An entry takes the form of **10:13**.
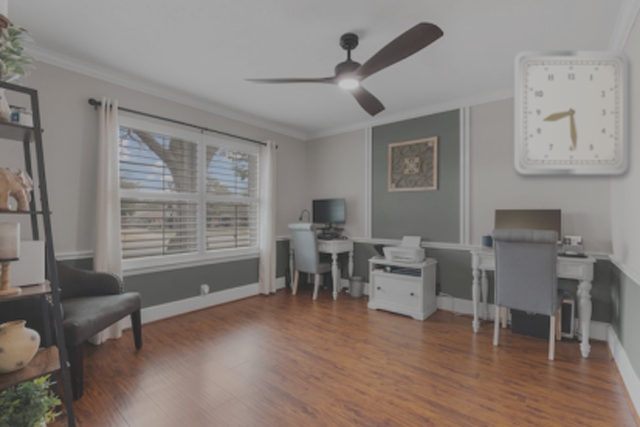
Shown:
**8:29**
